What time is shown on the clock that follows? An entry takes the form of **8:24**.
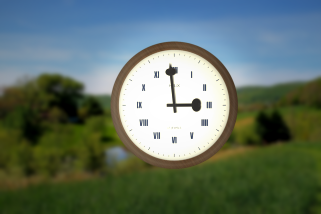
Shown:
**2:59**
